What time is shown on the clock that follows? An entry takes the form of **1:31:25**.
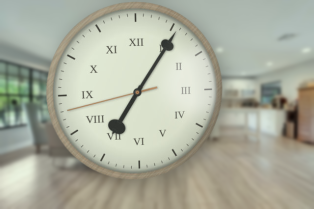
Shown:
**7:05:43**
